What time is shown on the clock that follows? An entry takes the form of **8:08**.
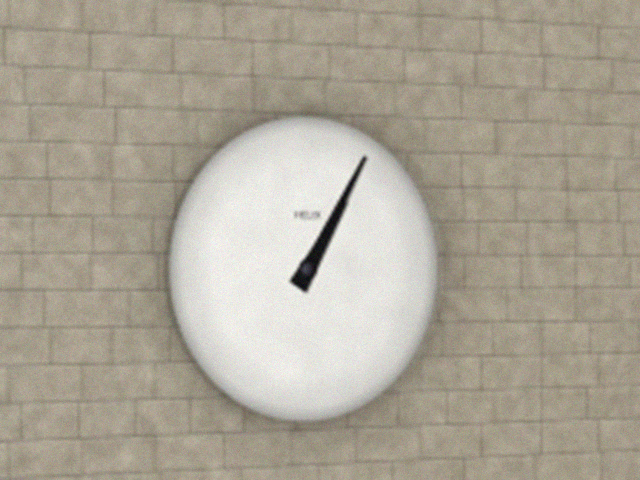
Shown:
**1:05**
